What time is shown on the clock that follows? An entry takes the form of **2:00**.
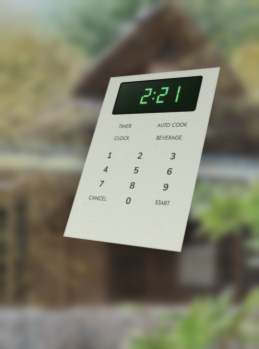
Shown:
**2:21**
